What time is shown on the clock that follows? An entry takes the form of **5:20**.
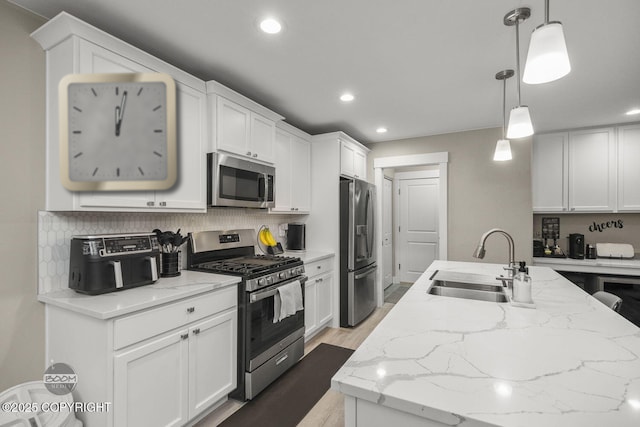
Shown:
**12:02**
